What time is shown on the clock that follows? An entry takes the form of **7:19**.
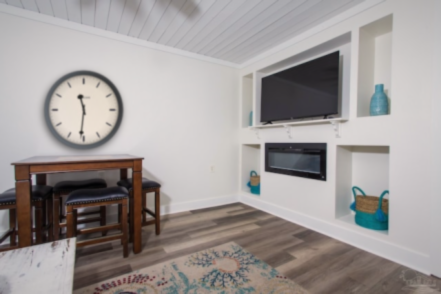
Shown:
**11:31**
